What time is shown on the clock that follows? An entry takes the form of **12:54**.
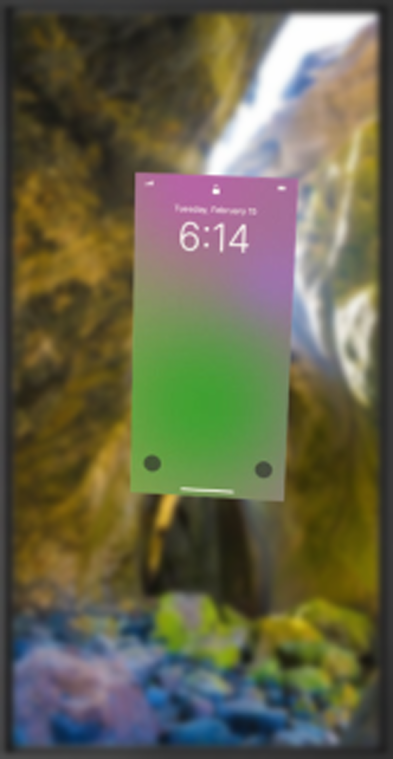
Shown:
**6:14**
